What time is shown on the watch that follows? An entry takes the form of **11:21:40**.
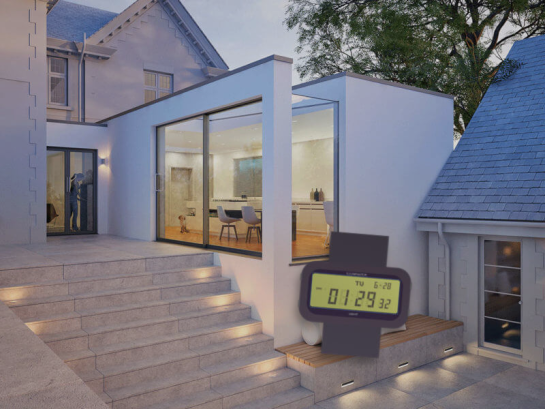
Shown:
**1:29:32**
